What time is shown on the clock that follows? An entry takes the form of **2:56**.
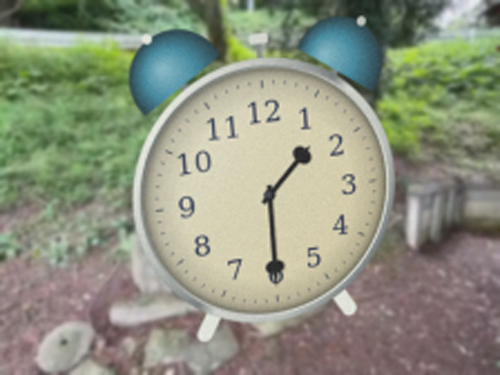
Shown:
**1:30**
